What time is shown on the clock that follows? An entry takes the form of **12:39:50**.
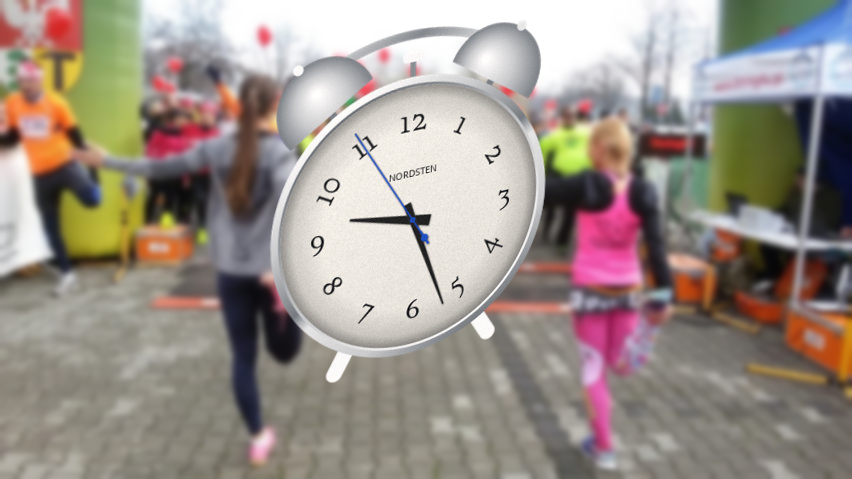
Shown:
**9:26:55**
